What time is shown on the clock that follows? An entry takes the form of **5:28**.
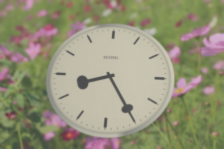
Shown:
**8:25**
